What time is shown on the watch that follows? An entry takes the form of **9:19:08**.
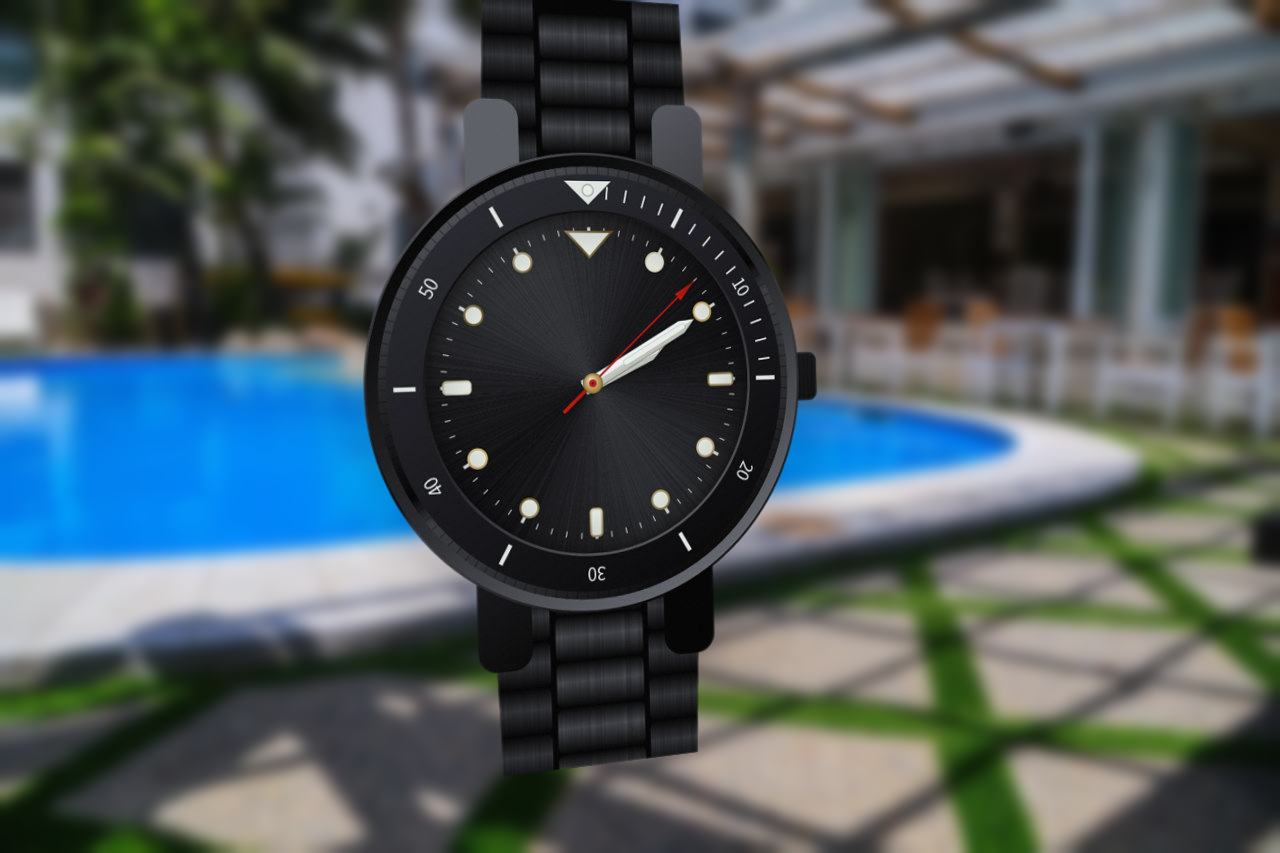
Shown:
**2:10:08**
